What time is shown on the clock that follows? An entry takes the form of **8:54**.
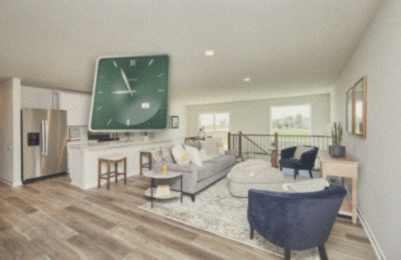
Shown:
**8:56**
